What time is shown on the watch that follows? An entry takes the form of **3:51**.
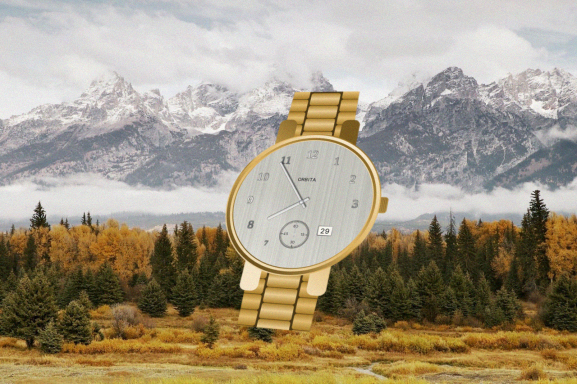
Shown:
**7:54**
